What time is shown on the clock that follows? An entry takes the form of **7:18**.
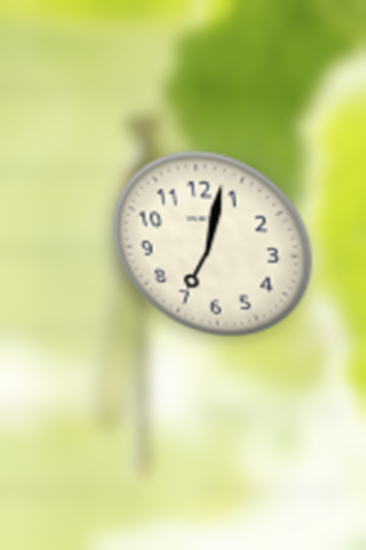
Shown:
**7:03**
